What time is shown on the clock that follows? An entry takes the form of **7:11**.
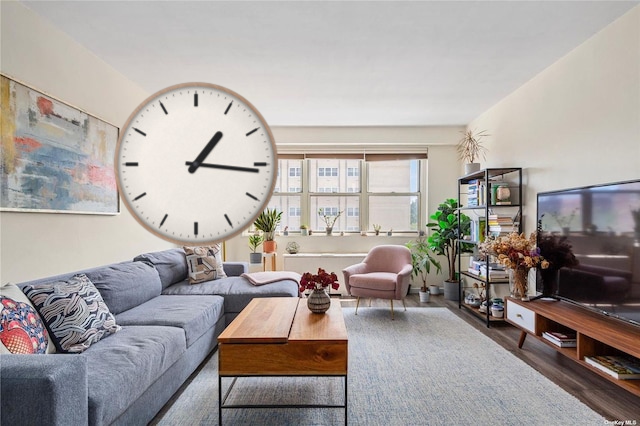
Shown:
**1:16**
